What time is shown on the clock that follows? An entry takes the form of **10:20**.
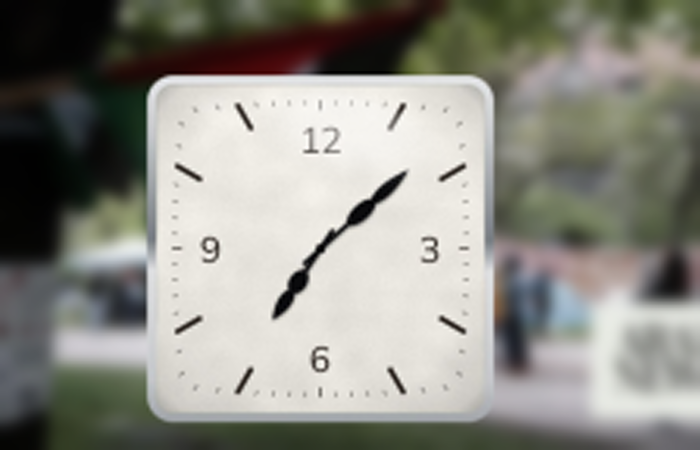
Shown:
**7:08**
